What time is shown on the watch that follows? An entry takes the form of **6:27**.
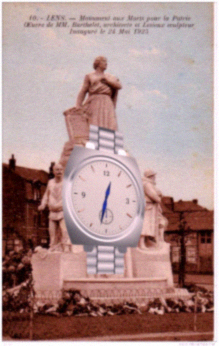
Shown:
**12:32**
